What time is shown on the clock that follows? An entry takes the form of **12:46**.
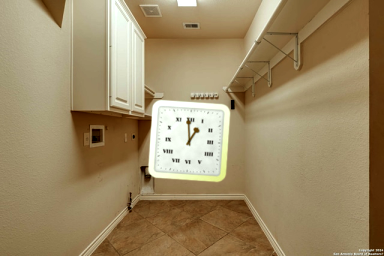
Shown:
**12:59**
